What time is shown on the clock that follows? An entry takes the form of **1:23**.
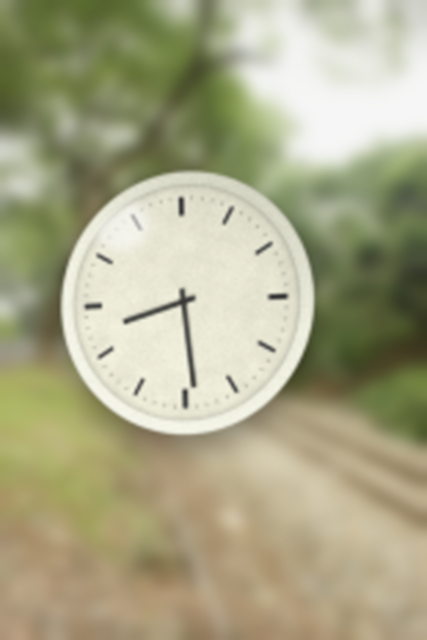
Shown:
**8:29**
